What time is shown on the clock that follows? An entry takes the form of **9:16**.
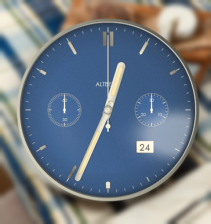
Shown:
**12:34**
